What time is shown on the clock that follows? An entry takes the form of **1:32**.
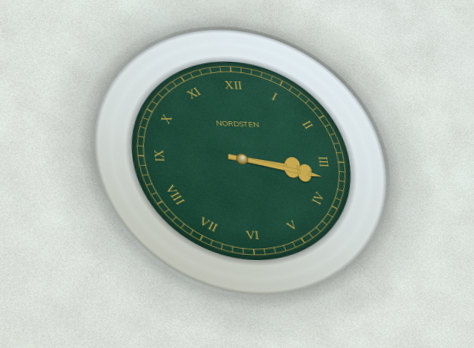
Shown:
**3:17**
